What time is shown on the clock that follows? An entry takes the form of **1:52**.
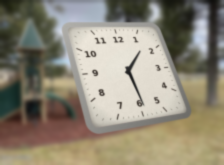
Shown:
**1:29**
